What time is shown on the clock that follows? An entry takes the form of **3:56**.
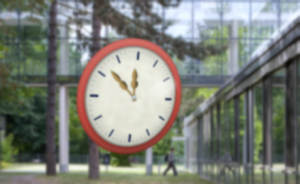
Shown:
**11:52**
